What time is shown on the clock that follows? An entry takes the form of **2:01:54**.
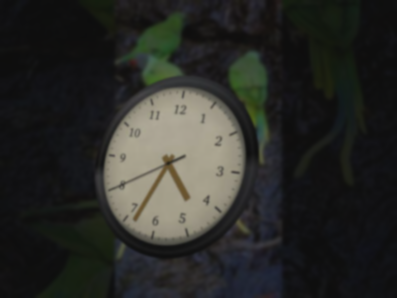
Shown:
**4:33:40**
